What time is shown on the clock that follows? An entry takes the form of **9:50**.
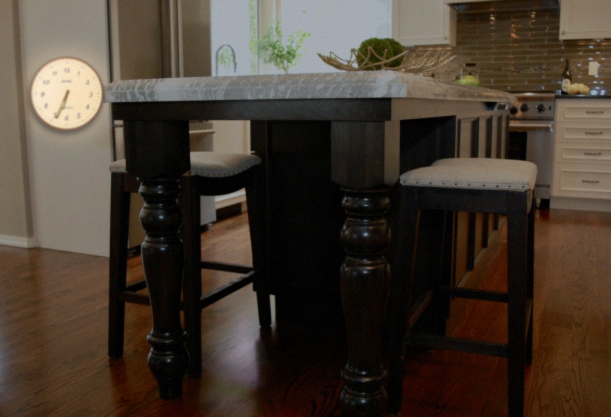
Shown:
**6:34**
